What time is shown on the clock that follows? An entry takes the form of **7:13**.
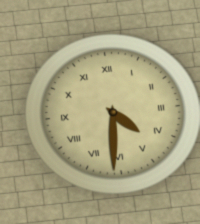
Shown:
**4:31**
